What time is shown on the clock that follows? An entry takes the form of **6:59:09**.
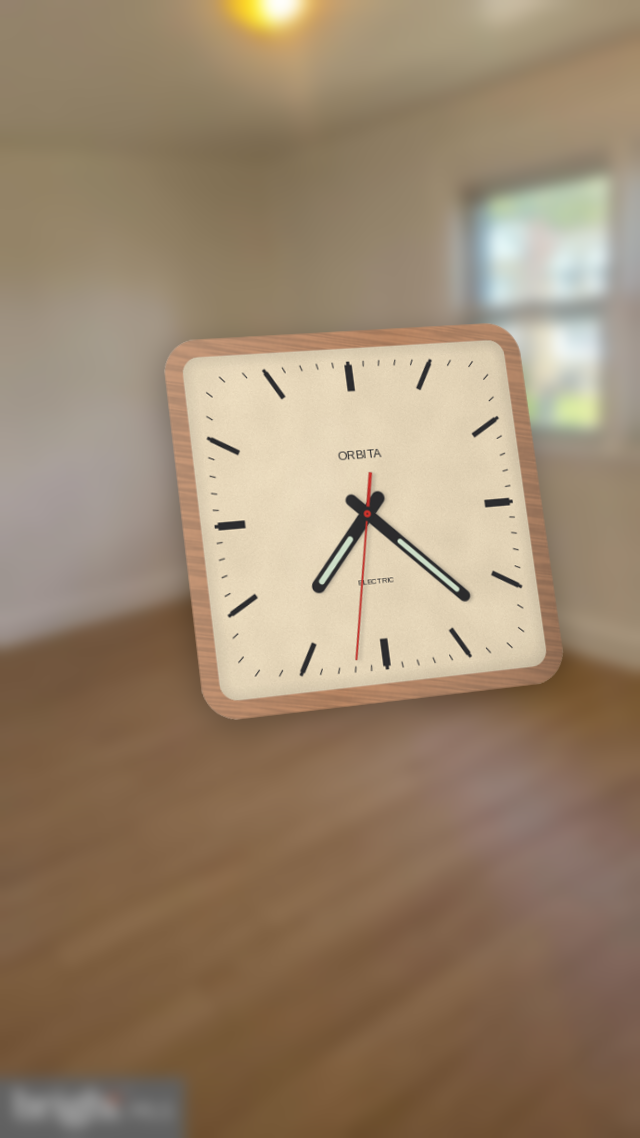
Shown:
**7:22:32**
